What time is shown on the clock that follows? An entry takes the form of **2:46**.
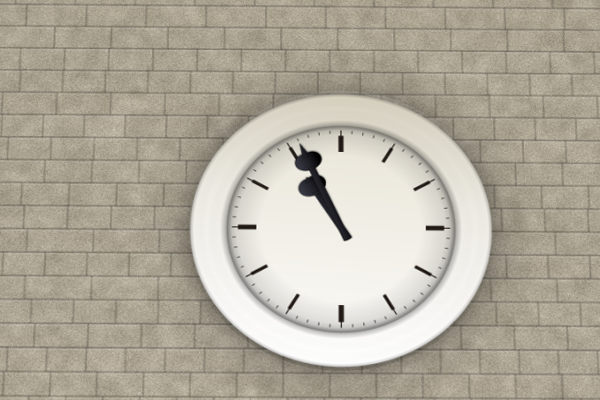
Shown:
**10:56**
